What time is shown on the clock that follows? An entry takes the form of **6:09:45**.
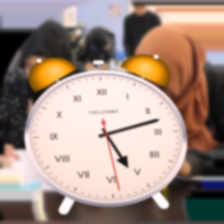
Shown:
**5:12:29**
